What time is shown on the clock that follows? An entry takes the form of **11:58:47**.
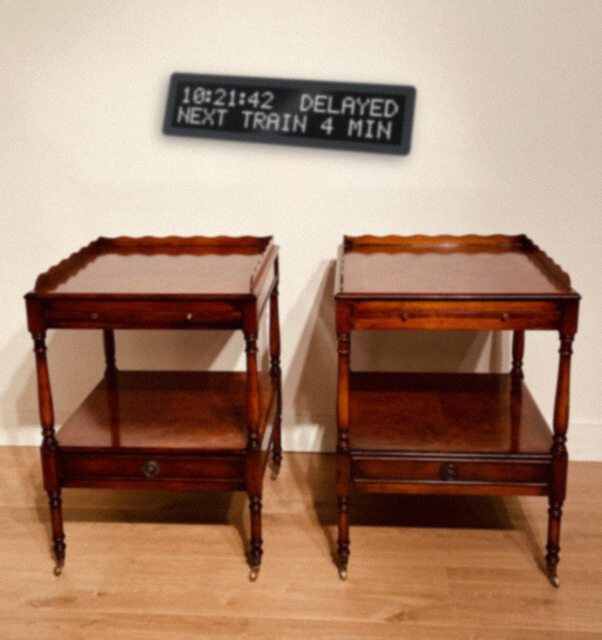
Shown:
**10:21:42**
